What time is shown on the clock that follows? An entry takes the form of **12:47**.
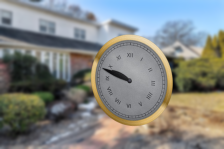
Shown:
**9:48**
